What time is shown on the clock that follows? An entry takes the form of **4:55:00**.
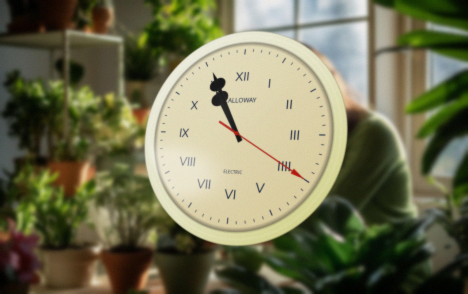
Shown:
**10:55:20**
